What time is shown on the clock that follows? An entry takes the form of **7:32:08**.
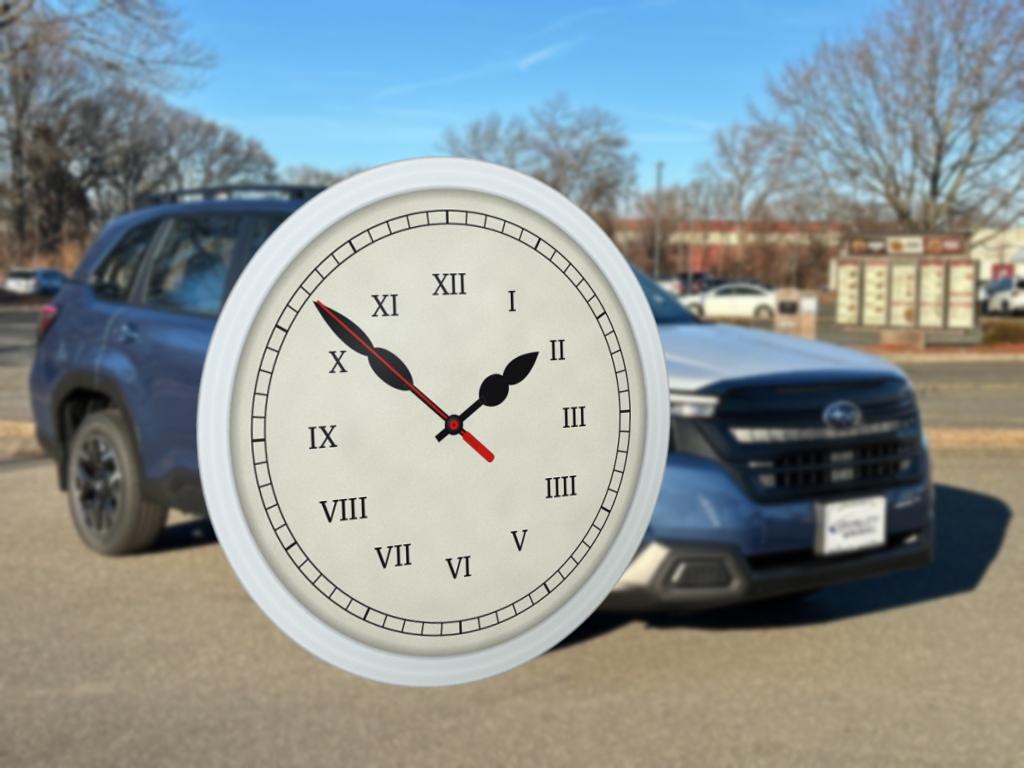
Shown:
**1:51:52**
